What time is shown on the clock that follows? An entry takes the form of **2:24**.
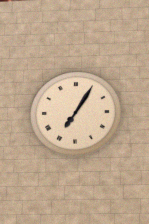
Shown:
**7:05**
